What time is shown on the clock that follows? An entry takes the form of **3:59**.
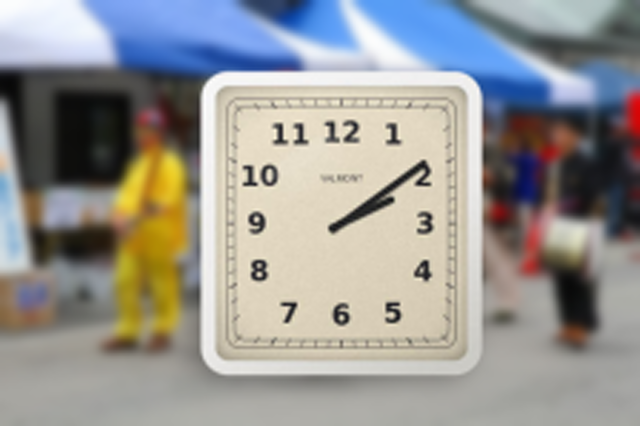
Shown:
**2:09**
